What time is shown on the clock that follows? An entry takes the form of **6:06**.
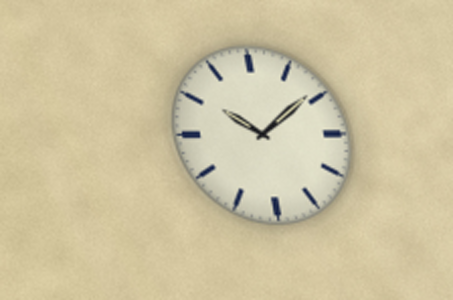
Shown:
**10:09**
